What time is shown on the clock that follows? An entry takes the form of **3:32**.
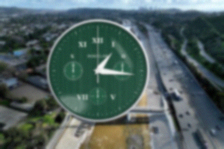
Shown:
**1:16**
